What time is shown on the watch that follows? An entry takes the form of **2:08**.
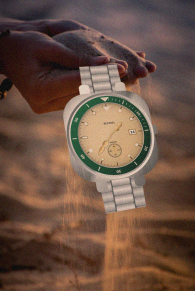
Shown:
**1:37**
